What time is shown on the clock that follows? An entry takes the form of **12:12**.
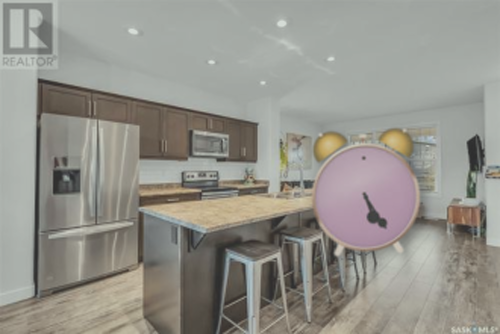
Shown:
**5:25**
